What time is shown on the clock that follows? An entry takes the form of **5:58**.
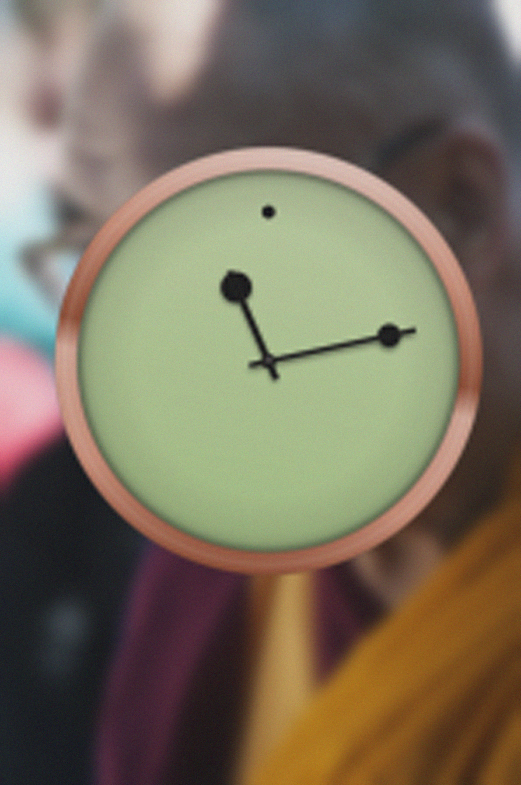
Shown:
**11:13**
